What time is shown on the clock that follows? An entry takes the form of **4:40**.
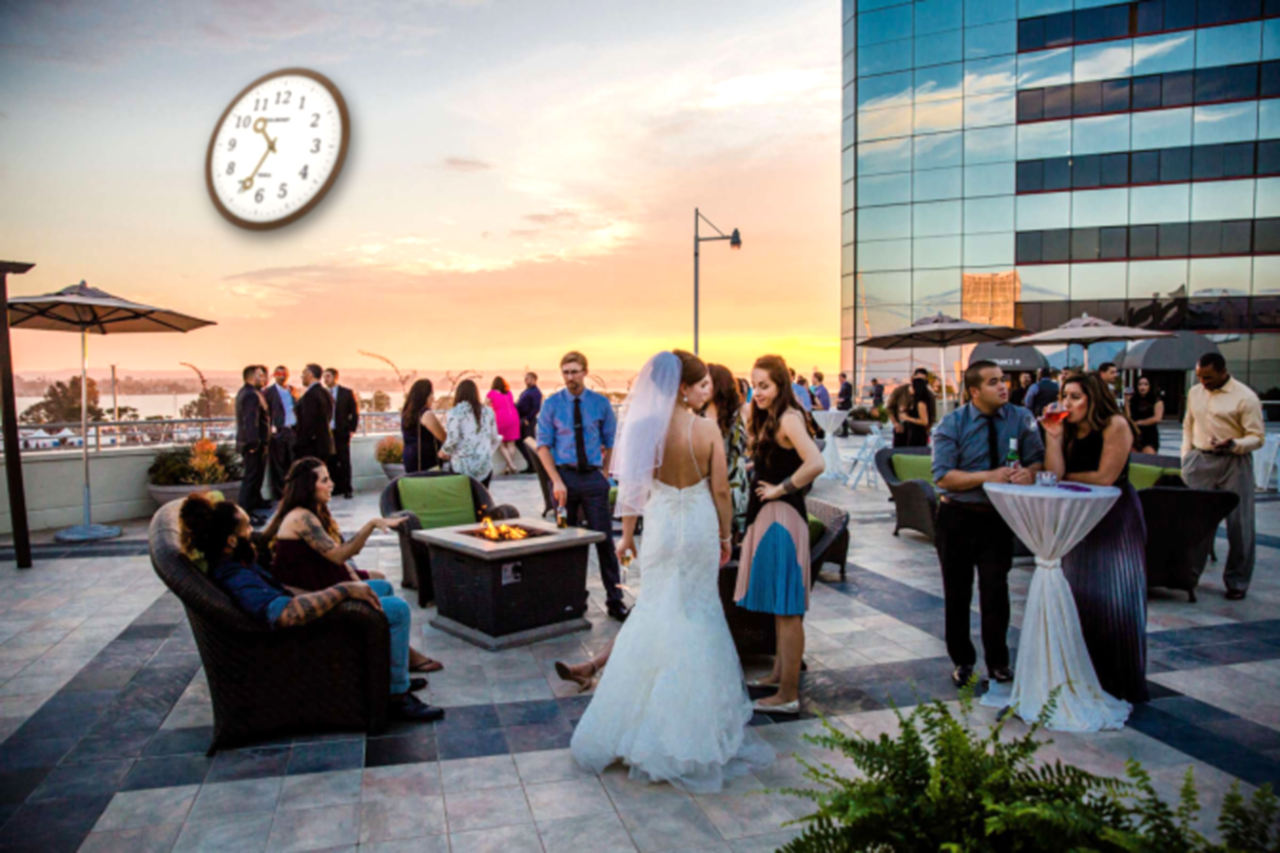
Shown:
**10:34**
